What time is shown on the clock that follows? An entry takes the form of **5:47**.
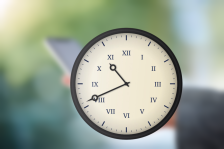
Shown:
**10:41**
